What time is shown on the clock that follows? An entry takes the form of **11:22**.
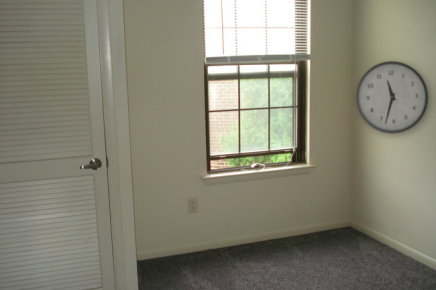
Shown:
**11:33**
